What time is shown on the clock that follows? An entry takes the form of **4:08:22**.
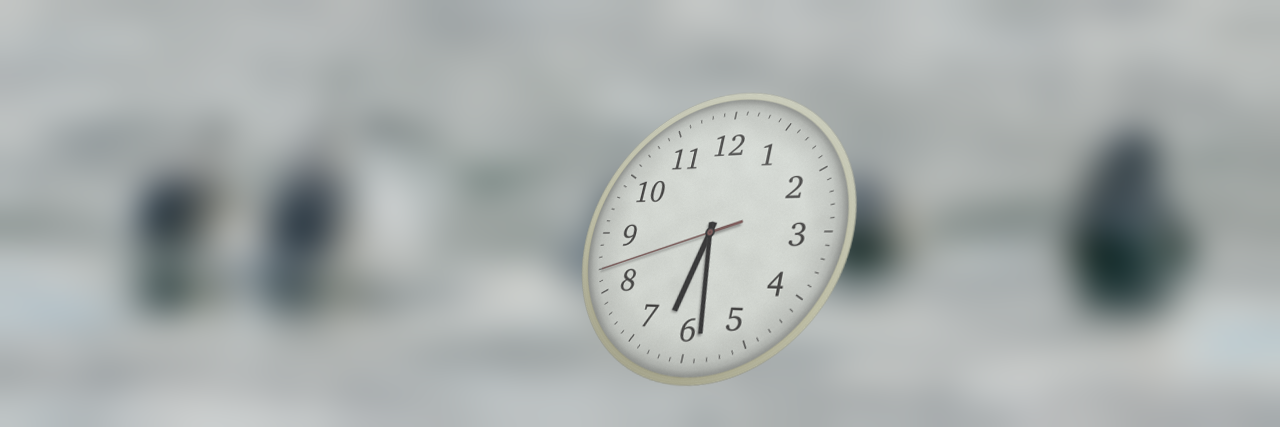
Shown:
**6:28:42**
